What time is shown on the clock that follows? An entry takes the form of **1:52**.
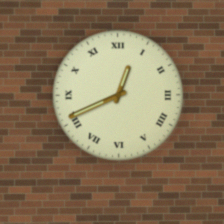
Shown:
**12:41**
